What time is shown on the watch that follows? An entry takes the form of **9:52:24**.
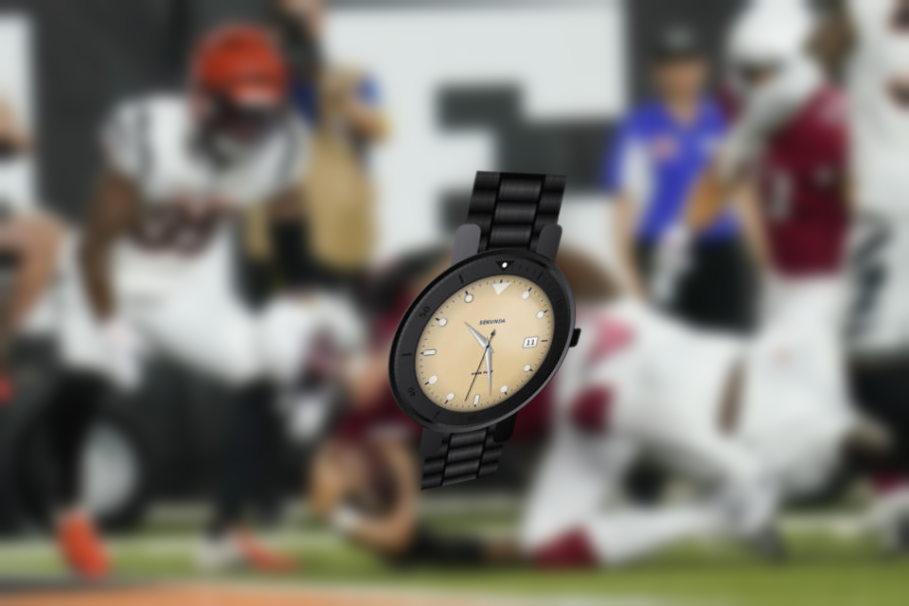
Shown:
**10:27:32**
